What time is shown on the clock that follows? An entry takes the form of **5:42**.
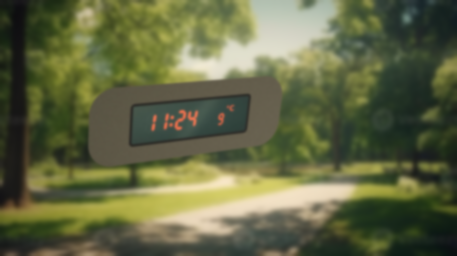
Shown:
**11:24**
